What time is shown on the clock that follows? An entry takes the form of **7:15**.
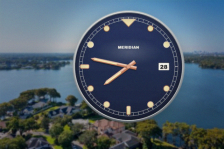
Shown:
**7:47**
